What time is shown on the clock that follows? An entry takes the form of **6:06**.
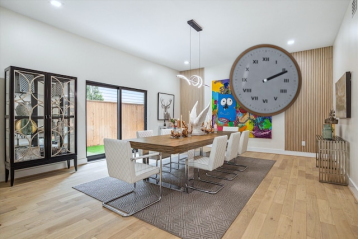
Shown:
**2:11**
